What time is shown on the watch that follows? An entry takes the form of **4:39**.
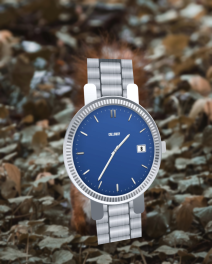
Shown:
**1:36**
